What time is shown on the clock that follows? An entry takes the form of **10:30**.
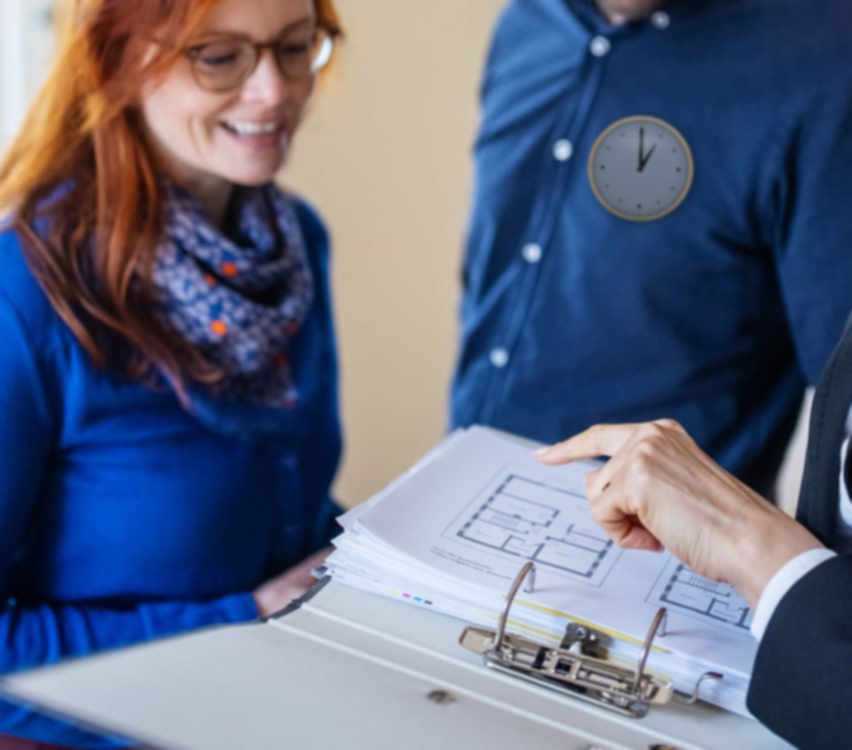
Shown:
**1:00**
